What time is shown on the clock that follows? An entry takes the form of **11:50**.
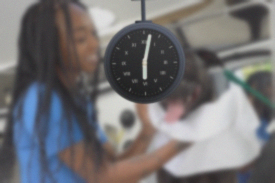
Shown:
**6:02**
